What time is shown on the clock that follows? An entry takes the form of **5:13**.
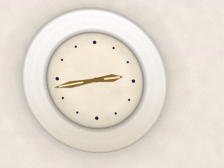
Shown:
**2:43**
